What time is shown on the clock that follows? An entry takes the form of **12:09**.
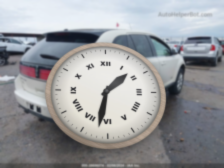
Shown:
**1:32**
